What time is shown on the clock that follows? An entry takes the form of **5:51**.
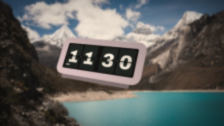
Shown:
**11:30**
